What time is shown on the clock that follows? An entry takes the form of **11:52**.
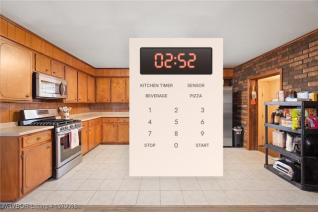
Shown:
**2:52**
